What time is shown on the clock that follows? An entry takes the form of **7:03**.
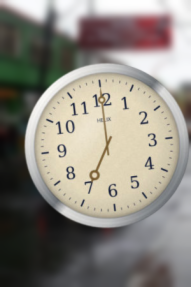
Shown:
**7:00**
